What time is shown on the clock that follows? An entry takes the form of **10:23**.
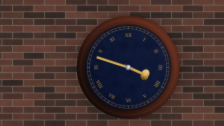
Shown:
**3:48**
